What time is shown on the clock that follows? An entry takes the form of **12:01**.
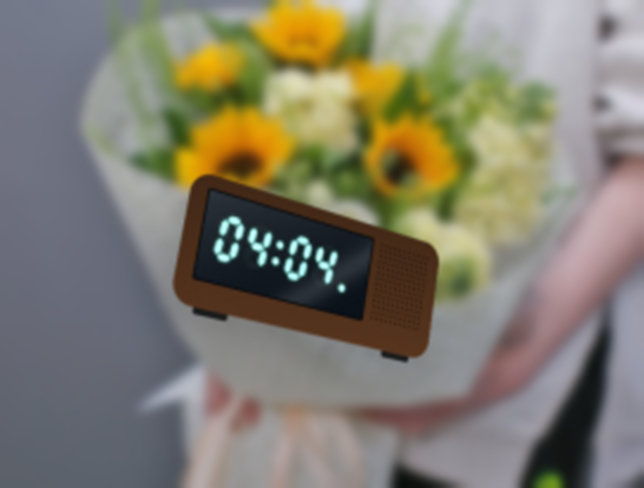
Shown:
**4:04**
